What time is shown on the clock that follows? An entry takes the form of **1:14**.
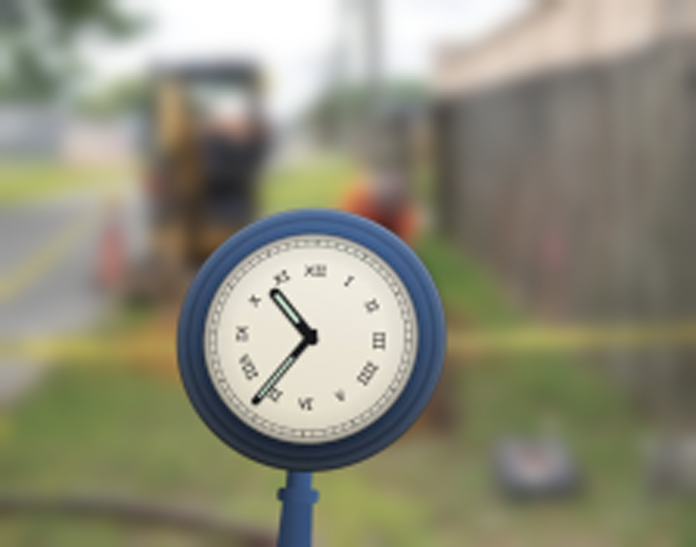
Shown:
**10:36**
